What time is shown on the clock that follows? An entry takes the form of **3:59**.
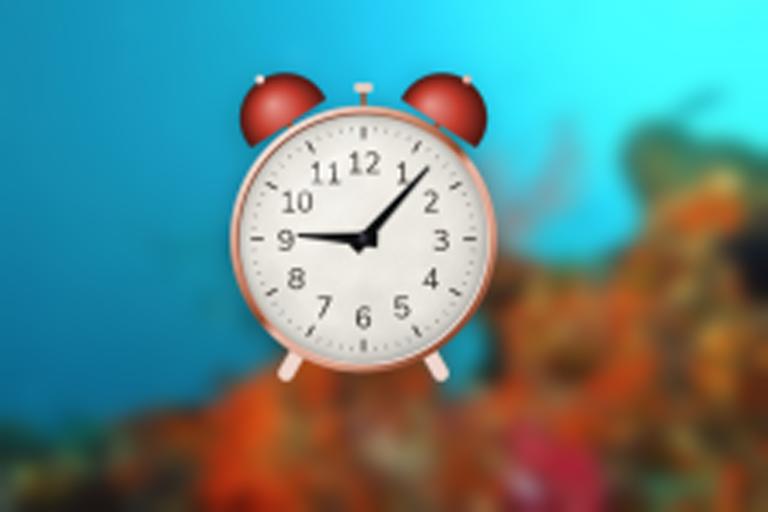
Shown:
**9:07**
